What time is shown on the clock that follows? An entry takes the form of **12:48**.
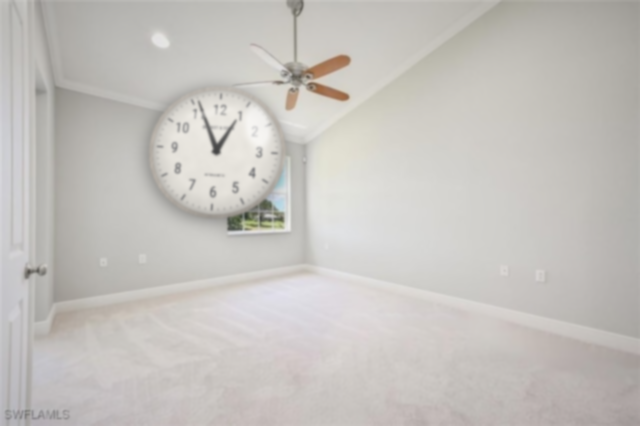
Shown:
**12:56**
